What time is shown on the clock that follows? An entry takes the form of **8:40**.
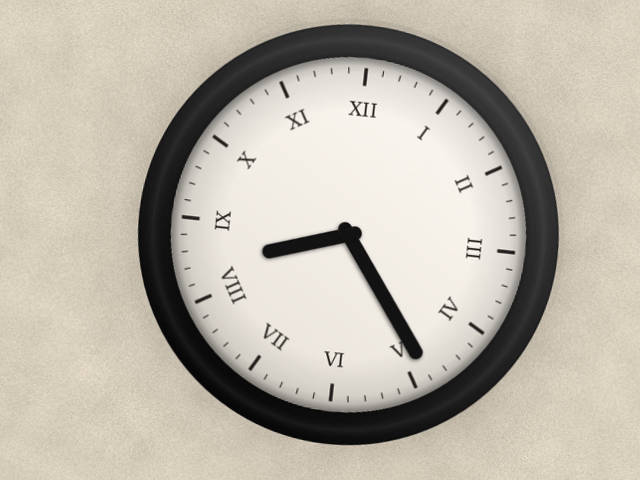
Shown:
**8:24**
